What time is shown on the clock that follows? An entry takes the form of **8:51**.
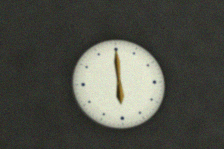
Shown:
**6:00**
